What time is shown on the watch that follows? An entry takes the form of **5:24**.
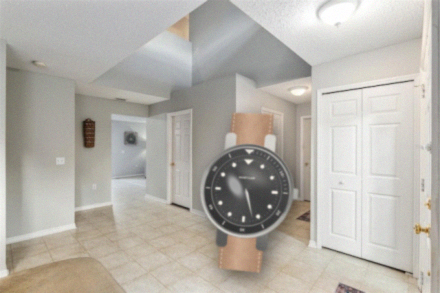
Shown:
**5:27**
